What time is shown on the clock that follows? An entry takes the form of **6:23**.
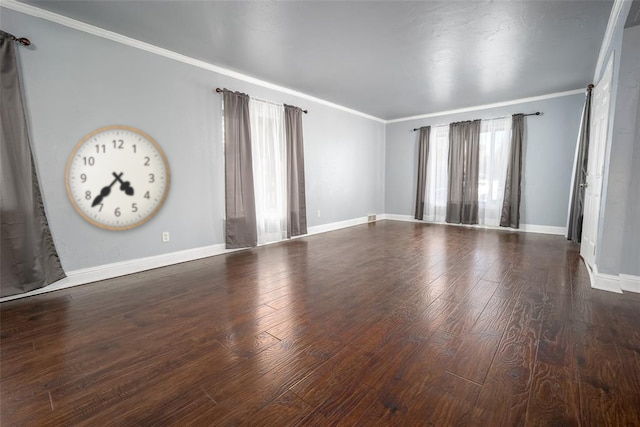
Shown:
**4:37**
